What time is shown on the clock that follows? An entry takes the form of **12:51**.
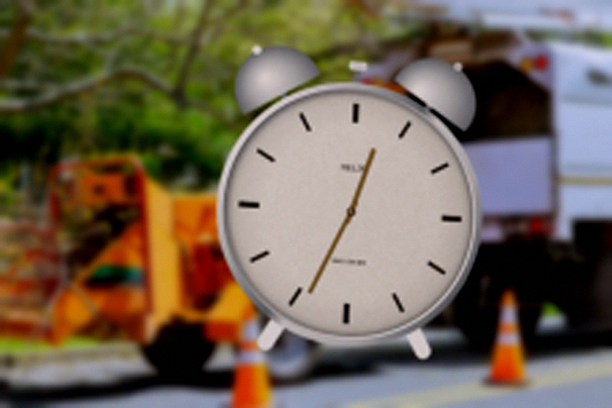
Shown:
**12:34**
